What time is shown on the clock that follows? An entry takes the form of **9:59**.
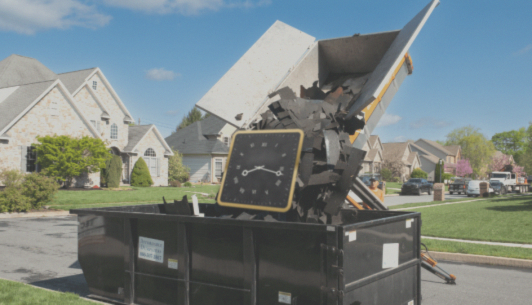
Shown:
**8:17**
